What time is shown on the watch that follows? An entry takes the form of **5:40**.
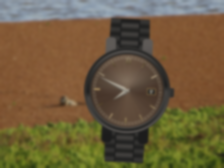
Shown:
**7:49**
